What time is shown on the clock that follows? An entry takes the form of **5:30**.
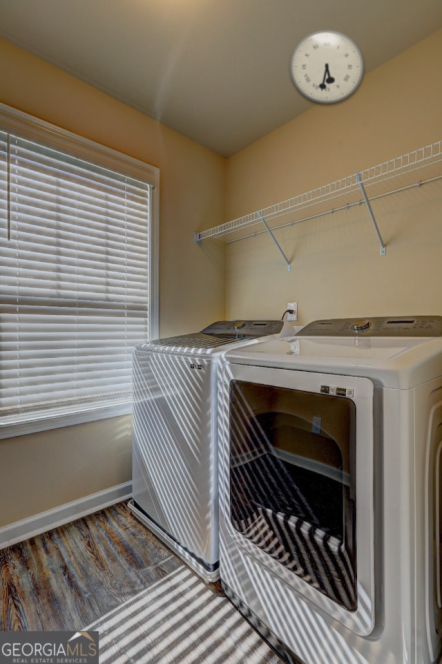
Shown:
**5:32**
